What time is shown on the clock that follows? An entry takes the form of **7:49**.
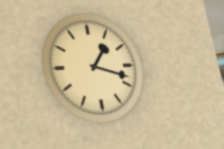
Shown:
**1:18**
